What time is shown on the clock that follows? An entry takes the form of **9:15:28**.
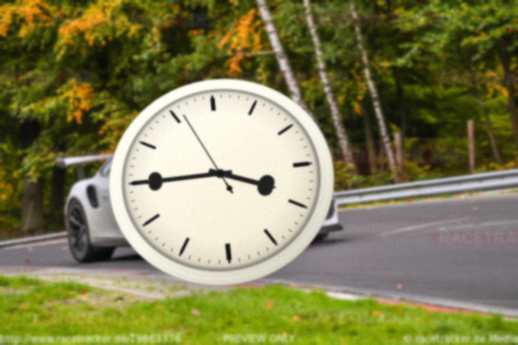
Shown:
**3:44:56**
